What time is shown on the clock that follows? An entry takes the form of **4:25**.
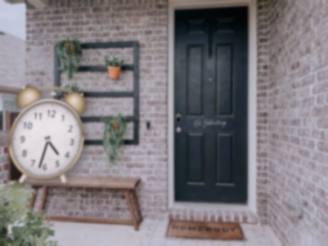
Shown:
**4:32**
